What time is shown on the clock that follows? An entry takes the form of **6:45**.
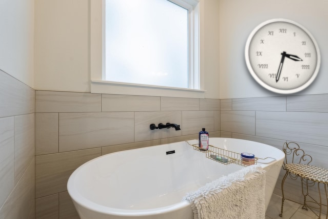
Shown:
**3:33**
